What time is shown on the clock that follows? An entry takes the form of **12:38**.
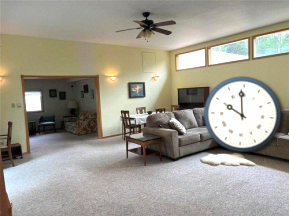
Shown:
**9:59**
